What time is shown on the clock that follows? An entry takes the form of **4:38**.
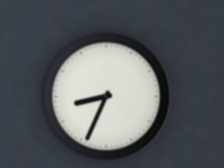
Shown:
**8:34**
